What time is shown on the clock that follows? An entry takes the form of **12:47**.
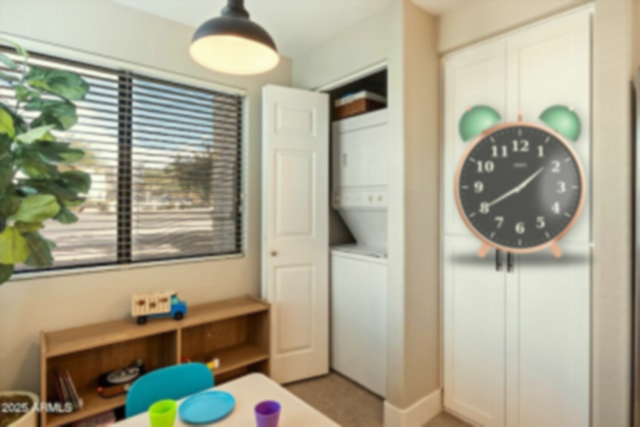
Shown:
**1:40**
